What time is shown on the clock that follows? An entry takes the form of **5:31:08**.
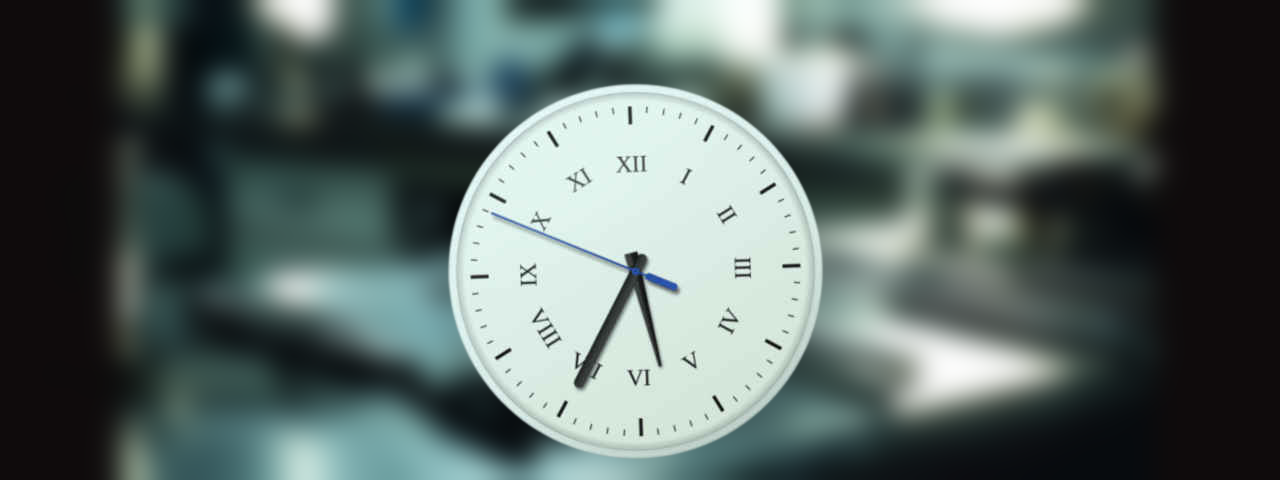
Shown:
**5:34:49**
